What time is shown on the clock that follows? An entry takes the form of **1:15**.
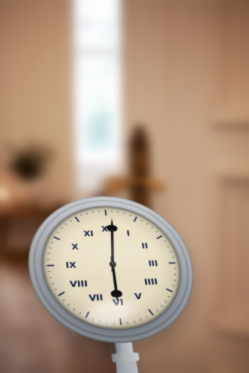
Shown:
**6:01**
